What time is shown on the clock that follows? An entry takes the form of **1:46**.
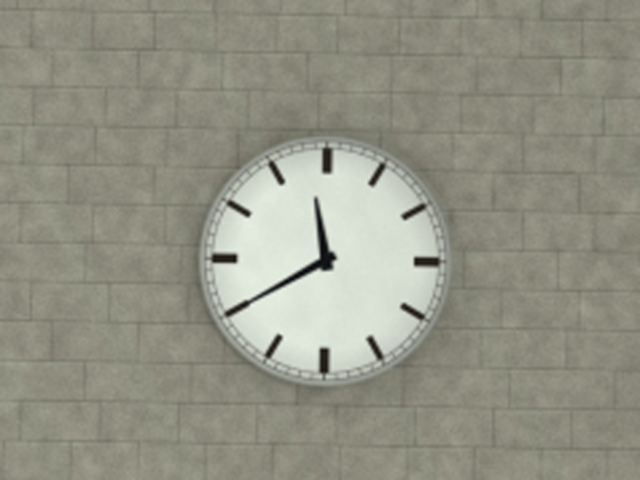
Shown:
**11:40**
